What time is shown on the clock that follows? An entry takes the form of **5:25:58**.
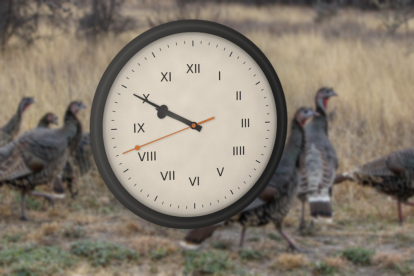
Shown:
**9:49:42**
